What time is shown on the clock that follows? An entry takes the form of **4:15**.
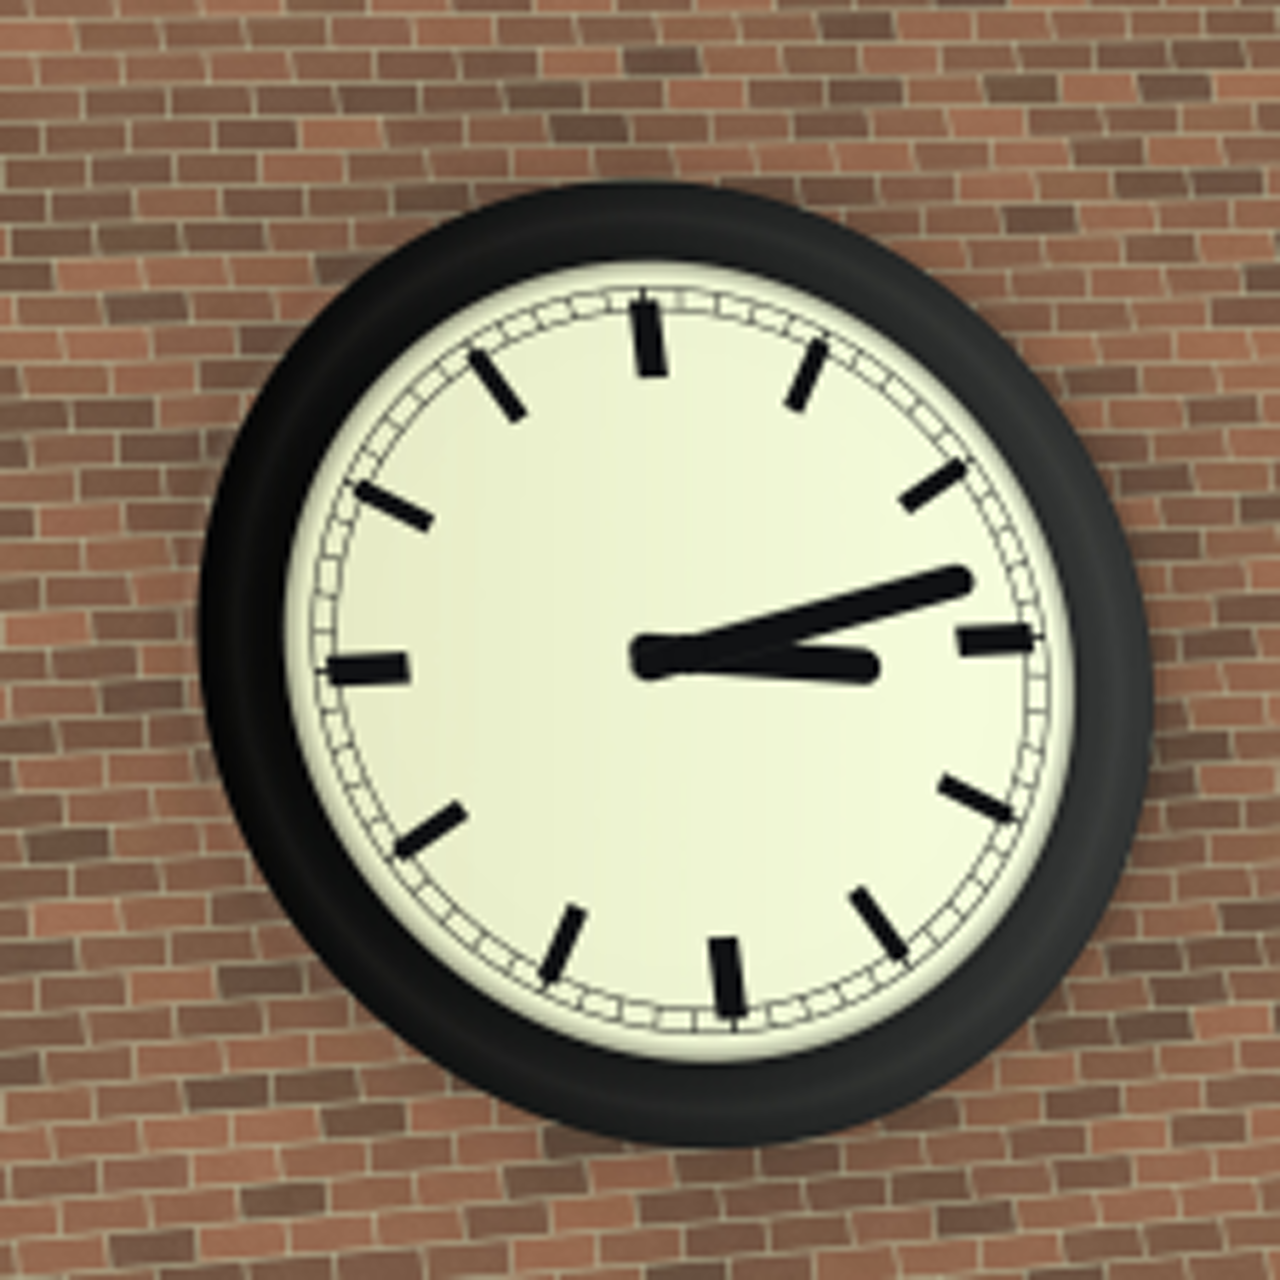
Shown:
**3:13**
